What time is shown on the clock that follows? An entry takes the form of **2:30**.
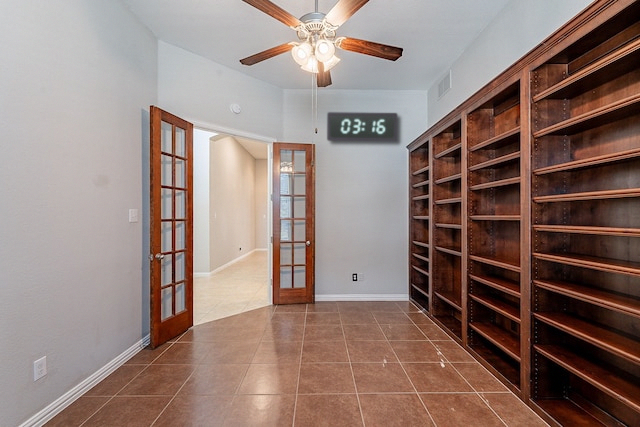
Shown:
**3:16**
